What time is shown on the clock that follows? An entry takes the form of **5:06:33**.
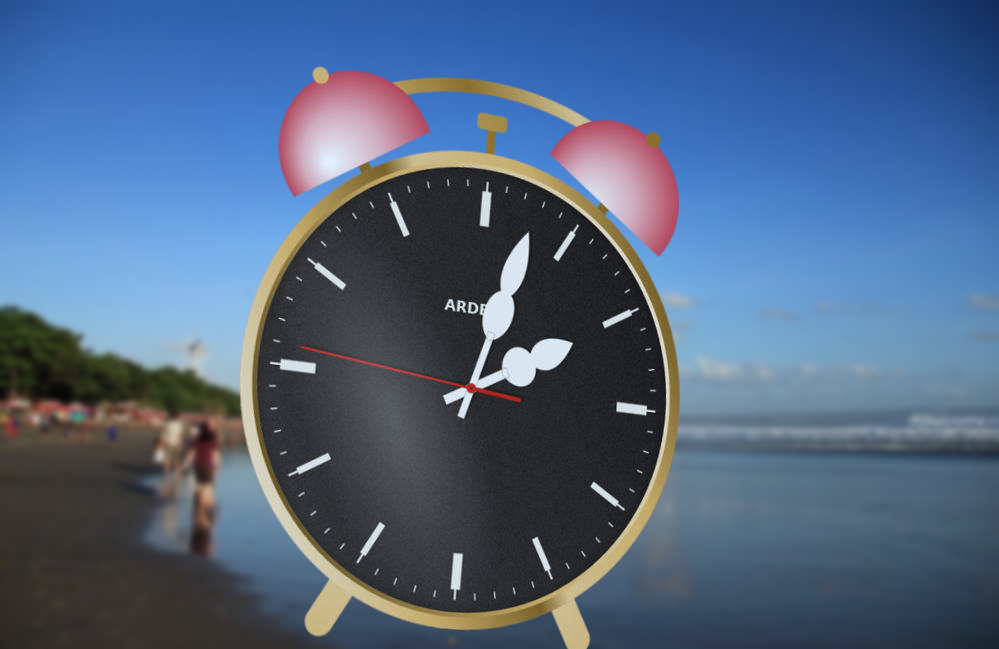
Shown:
**2:02:46**
